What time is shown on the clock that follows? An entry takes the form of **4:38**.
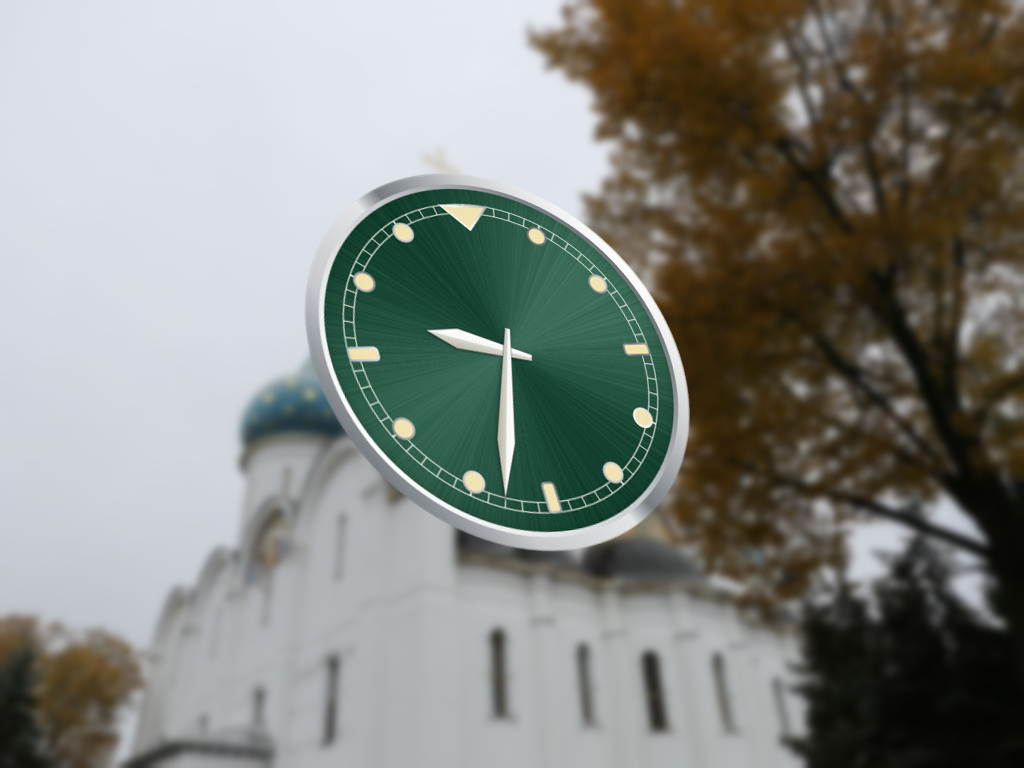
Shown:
**9:33**
